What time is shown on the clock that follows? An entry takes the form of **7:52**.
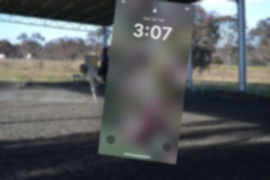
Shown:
**3:07**
